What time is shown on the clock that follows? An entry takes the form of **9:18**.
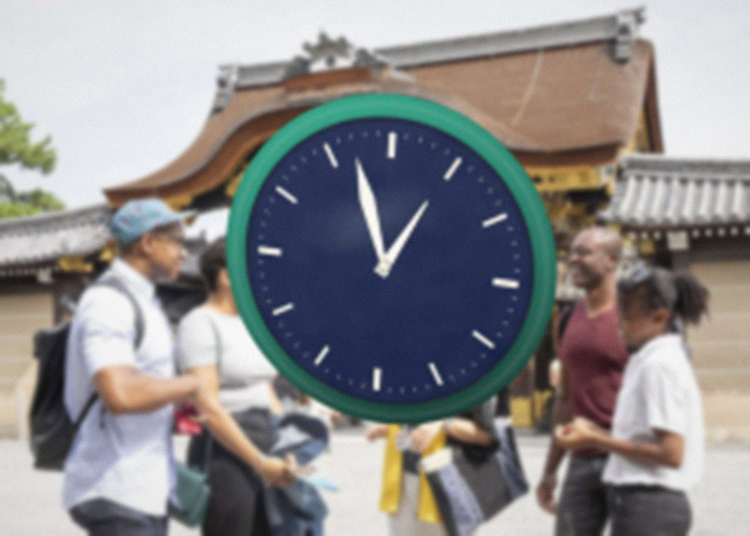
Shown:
**12:57**
